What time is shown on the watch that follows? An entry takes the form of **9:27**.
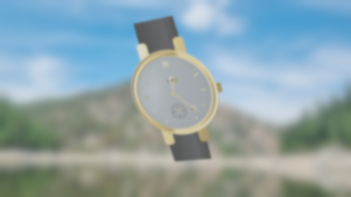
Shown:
**12:23**
